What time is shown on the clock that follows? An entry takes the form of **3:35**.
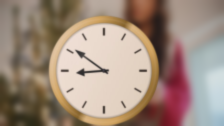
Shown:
**8:51**
